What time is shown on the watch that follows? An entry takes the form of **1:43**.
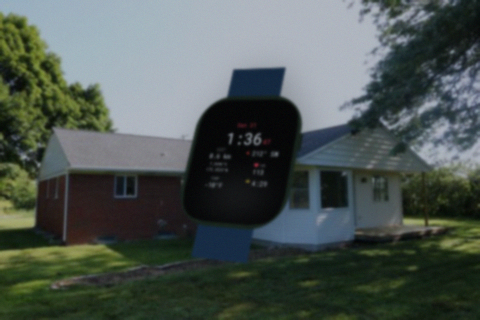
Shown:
**1:36**
